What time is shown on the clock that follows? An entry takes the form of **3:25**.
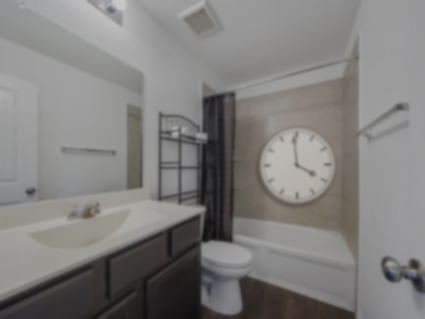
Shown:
**3:59**
